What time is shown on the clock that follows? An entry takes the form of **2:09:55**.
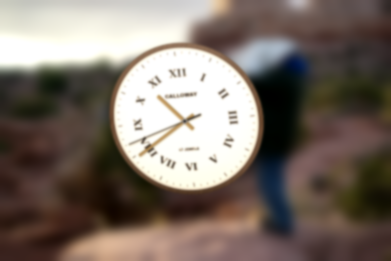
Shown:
**10:39:42**
